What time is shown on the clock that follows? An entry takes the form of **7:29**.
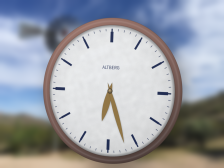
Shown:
**6:27**
